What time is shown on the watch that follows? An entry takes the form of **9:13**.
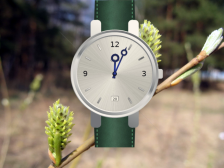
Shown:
**12:04**
